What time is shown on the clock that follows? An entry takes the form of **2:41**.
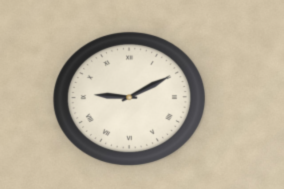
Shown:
**9:10**
